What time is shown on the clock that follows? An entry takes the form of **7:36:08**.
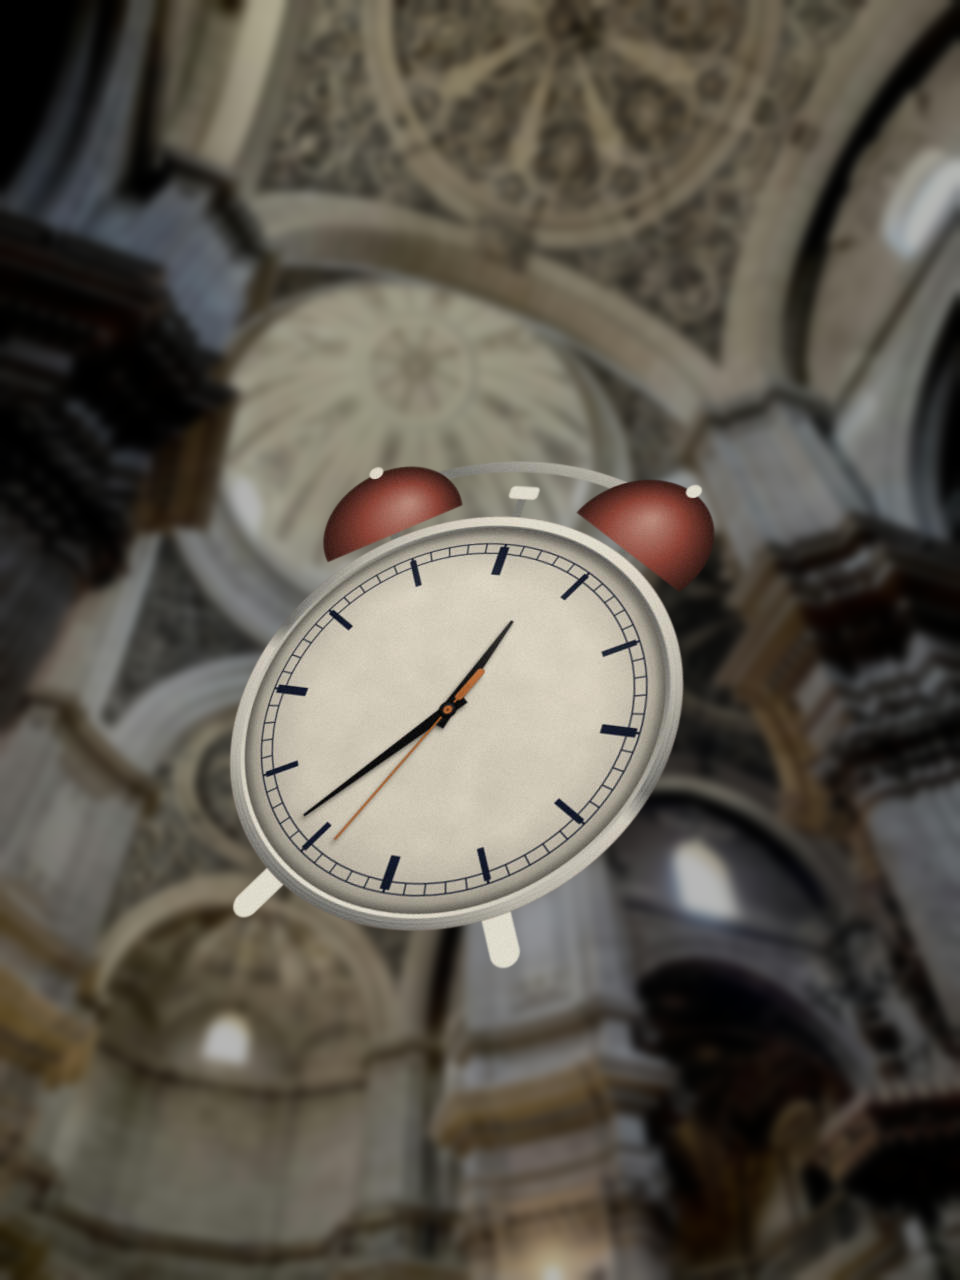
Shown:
**12:36:34**
